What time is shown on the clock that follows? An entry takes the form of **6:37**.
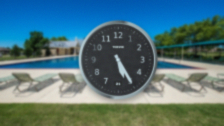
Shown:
**5:25**
